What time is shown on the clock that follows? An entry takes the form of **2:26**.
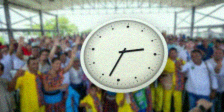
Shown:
**2:33**
